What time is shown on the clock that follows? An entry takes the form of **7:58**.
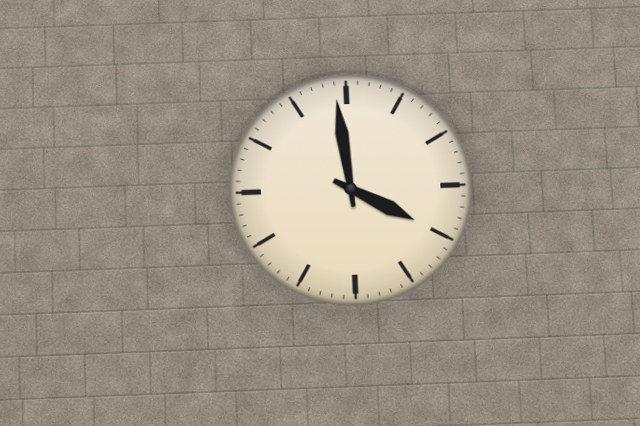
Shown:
**3:59**
